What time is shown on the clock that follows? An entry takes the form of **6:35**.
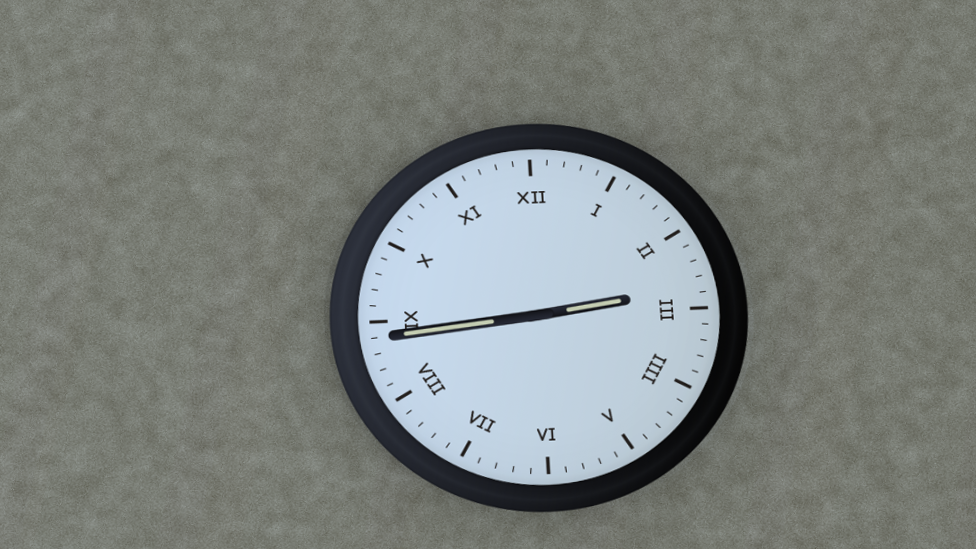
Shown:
**2:44**
